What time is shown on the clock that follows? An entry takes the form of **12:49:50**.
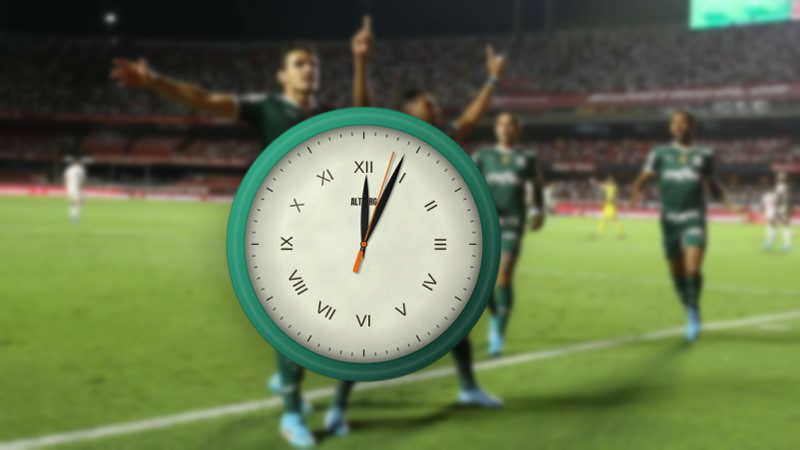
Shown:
**12:04:03**
